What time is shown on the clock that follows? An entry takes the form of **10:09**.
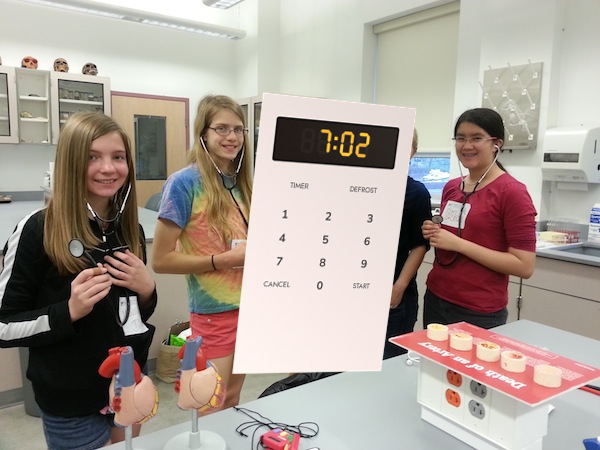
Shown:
**7:02**
